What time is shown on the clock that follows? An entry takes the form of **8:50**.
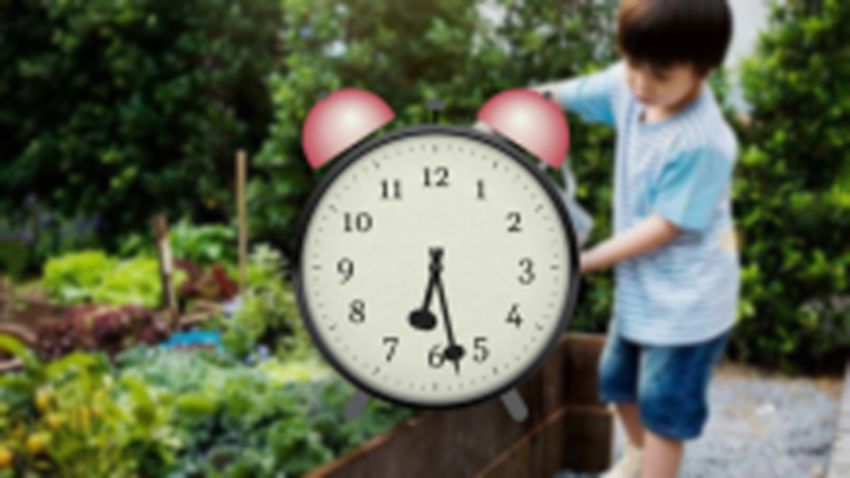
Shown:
**6:28**
